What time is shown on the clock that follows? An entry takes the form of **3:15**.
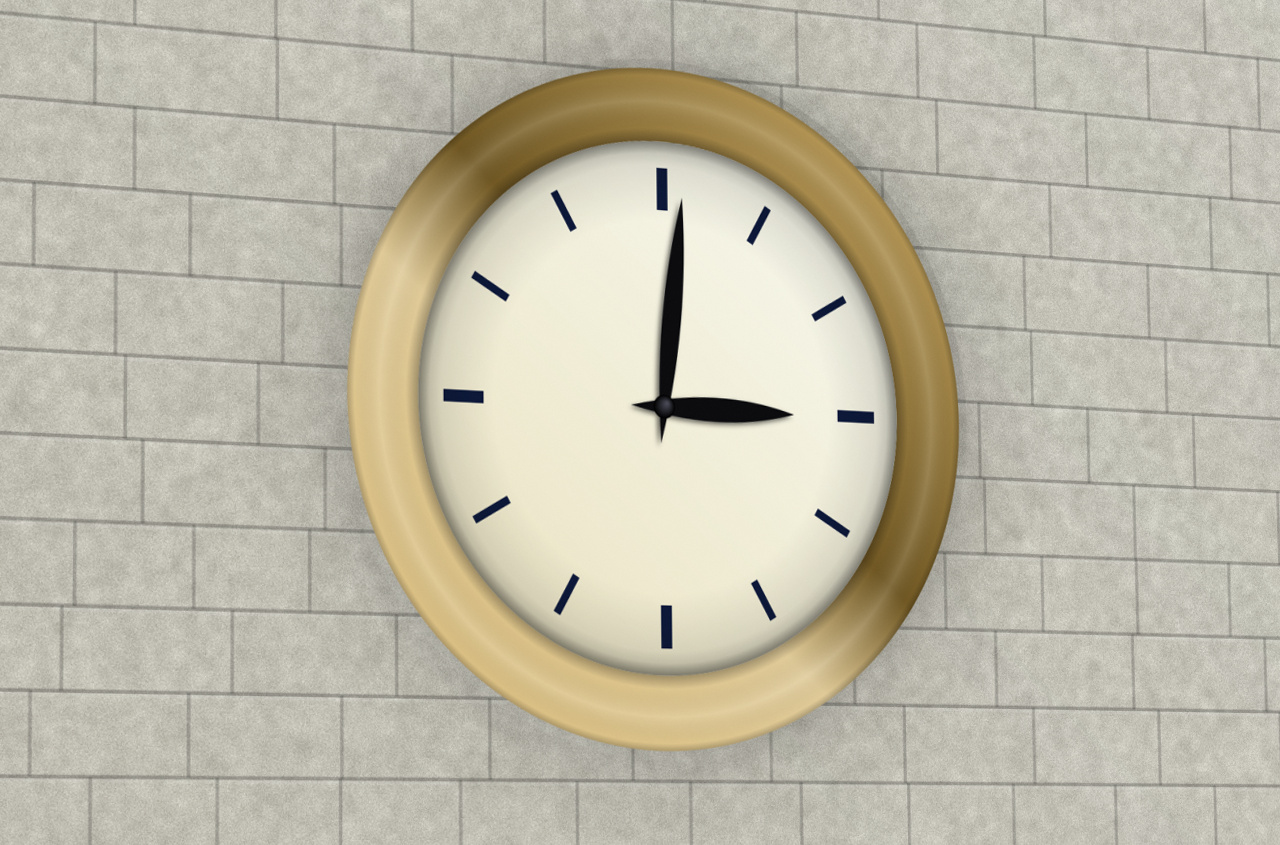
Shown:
**3:01**
